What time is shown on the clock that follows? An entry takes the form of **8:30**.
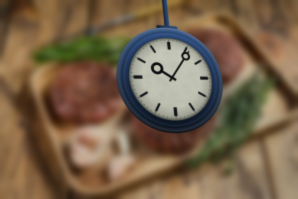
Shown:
**10:06**
